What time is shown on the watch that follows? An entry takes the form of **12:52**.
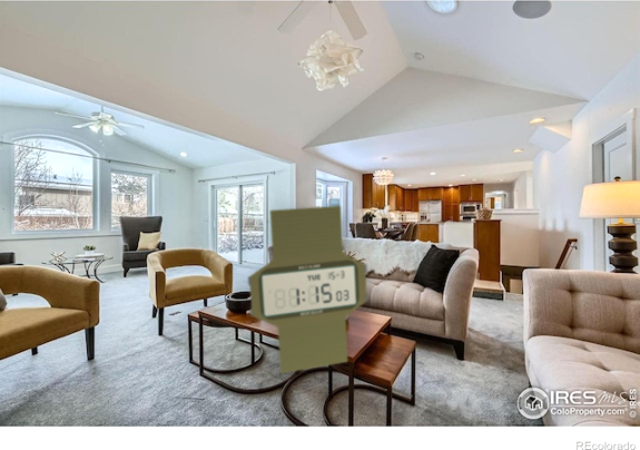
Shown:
**1:15**
